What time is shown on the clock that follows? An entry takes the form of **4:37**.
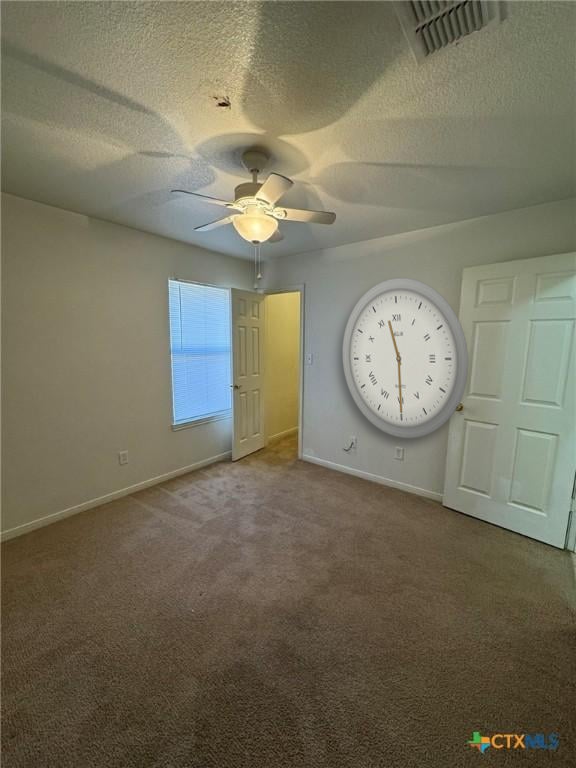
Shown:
**11:30**
